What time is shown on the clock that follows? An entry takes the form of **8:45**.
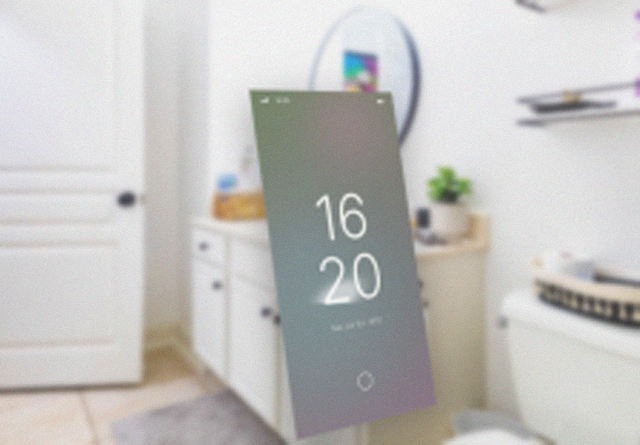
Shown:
**16:20**
